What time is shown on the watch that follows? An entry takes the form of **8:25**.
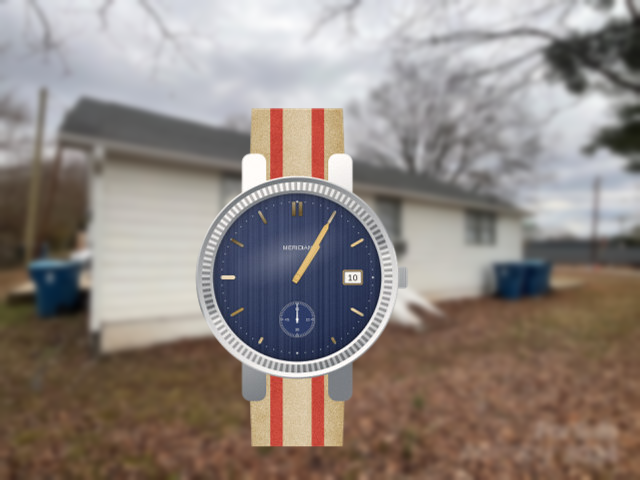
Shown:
**1:05**
